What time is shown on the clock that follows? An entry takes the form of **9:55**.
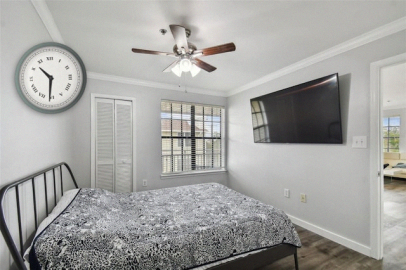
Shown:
**10:31**
